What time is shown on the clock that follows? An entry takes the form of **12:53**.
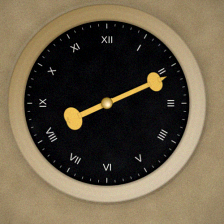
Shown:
**8:11**
